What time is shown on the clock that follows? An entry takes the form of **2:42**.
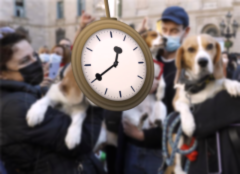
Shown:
**12:40**
